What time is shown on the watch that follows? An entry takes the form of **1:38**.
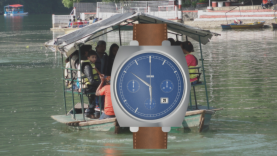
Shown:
**5:51**
